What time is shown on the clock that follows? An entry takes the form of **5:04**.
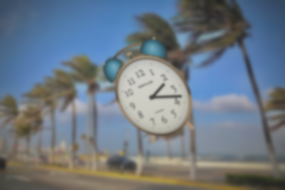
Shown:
**2:18**
